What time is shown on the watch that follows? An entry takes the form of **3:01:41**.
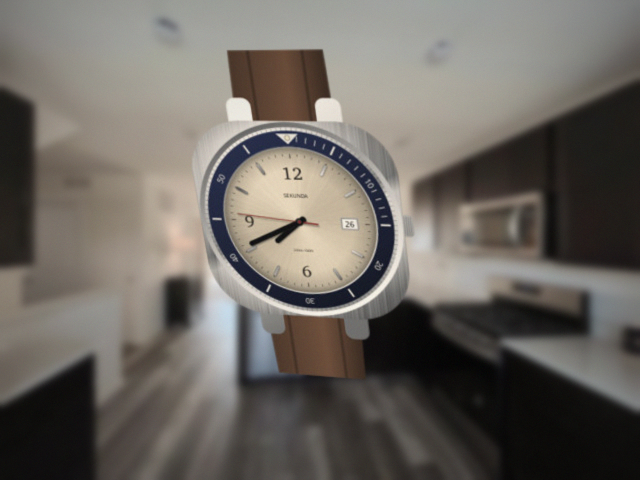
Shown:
**7:40:46**
